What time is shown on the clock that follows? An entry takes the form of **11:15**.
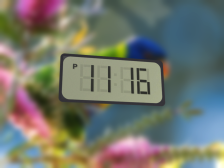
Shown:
**11:16**
